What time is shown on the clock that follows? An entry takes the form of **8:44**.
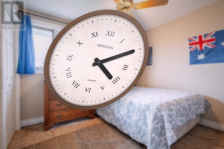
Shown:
**4:10**
